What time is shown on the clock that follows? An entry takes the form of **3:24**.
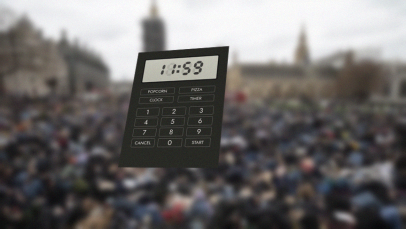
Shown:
**11:59**
